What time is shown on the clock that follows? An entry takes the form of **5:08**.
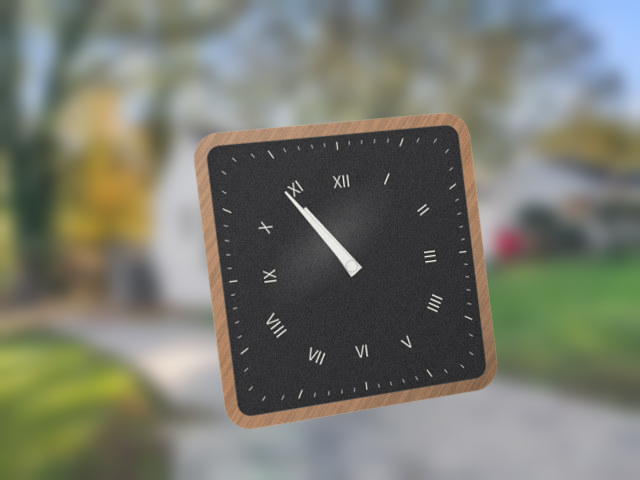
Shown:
**10:54**
